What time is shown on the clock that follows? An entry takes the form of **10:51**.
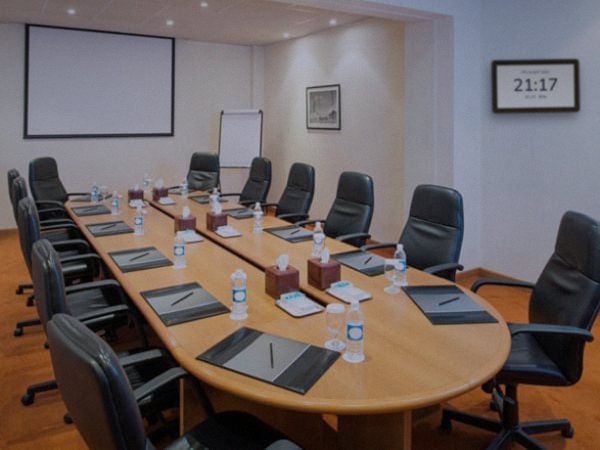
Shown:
**21:17**
